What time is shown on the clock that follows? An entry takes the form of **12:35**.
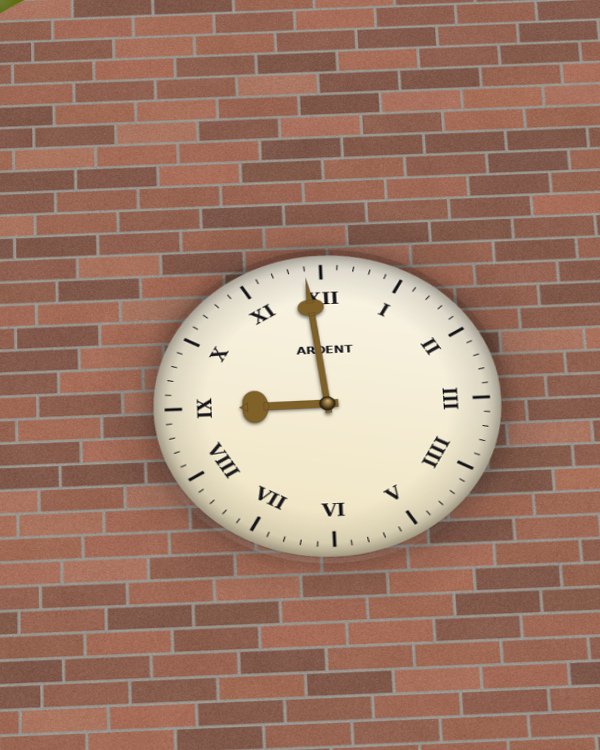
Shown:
**8:59**
